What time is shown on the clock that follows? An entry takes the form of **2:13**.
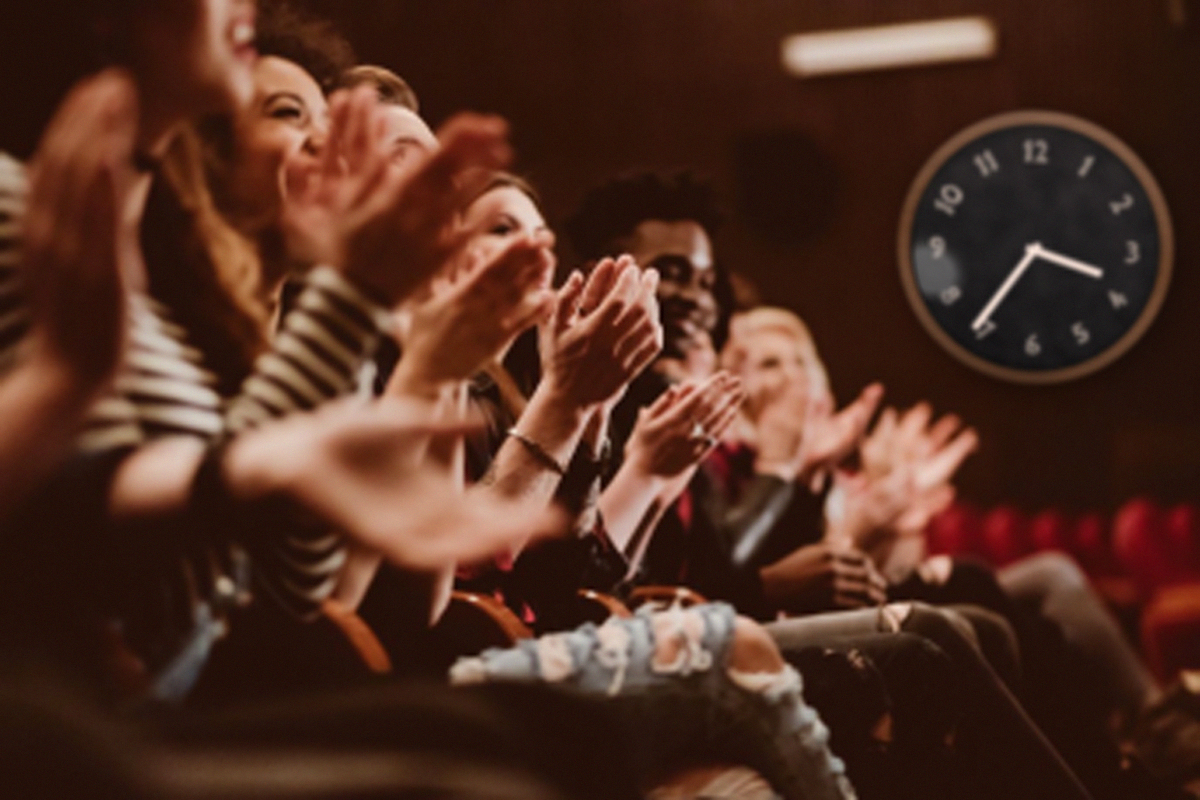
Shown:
**3:36**
